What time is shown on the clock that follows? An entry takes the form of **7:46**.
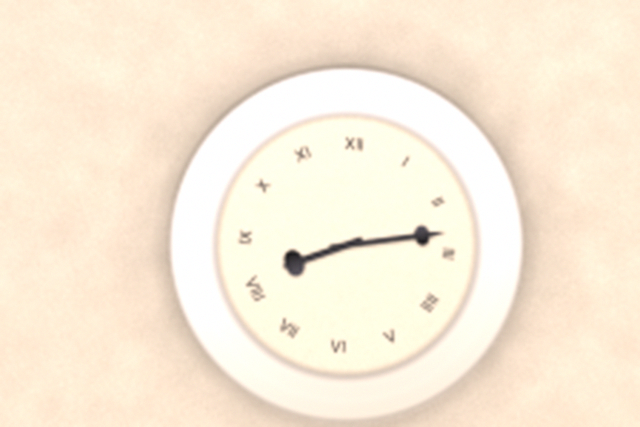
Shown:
**8:13**
